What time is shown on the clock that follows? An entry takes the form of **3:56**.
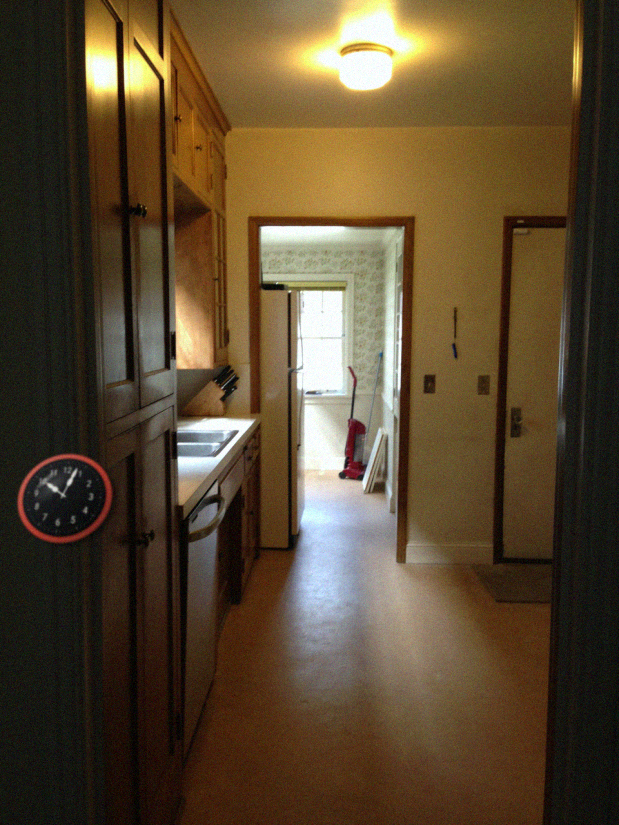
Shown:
**10:03**
